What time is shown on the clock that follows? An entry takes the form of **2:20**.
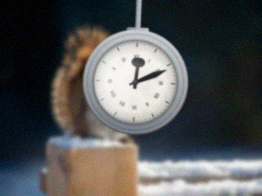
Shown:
**12:11**
